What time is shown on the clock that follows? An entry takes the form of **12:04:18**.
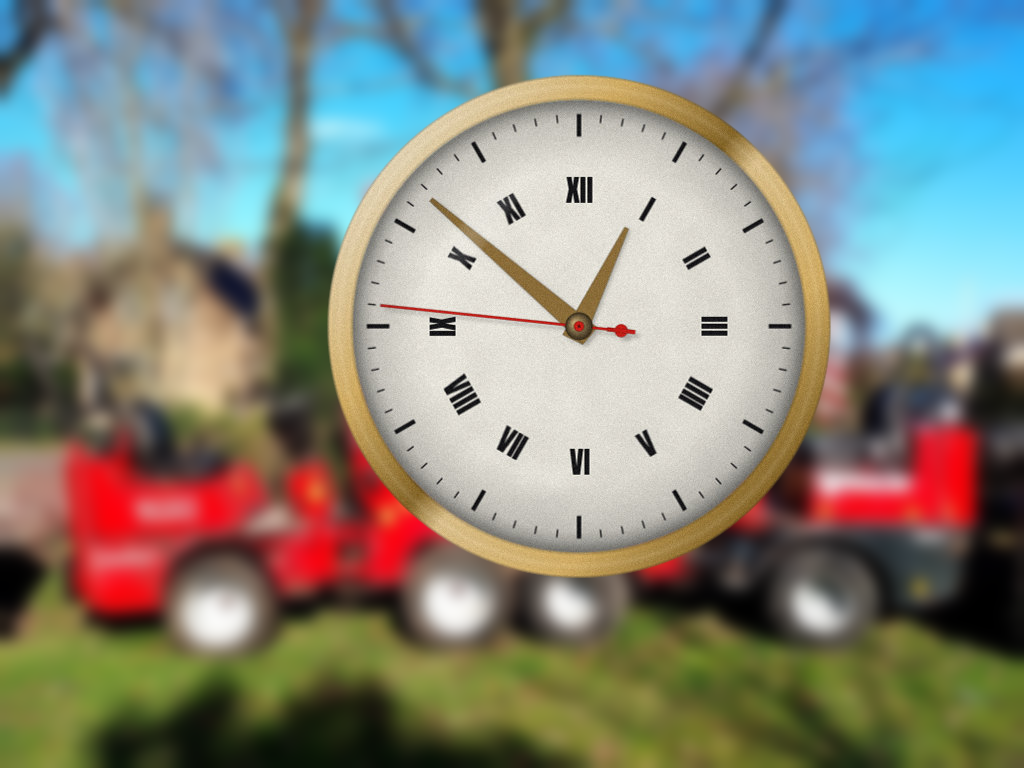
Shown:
**12:51:46**
